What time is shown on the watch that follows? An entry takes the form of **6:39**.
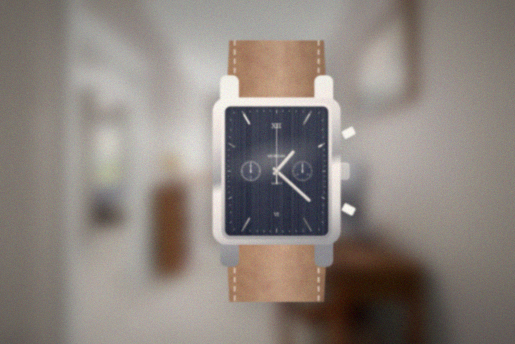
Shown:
**1:22**
